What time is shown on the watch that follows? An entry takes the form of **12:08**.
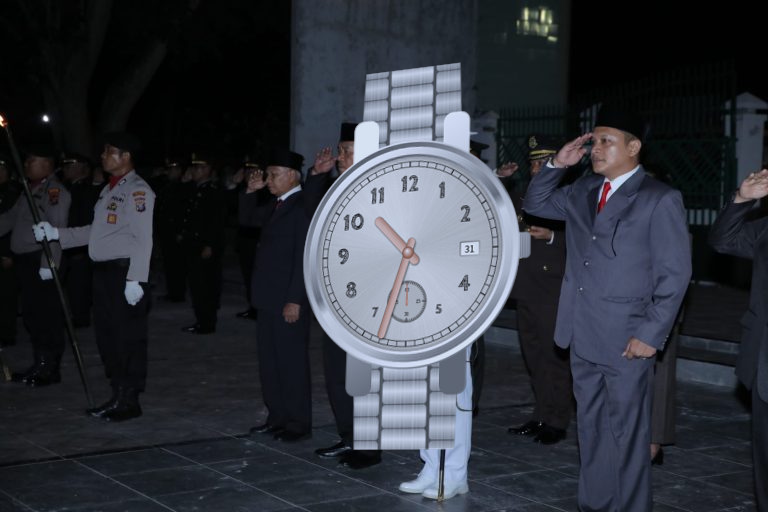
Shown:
**10:33**
